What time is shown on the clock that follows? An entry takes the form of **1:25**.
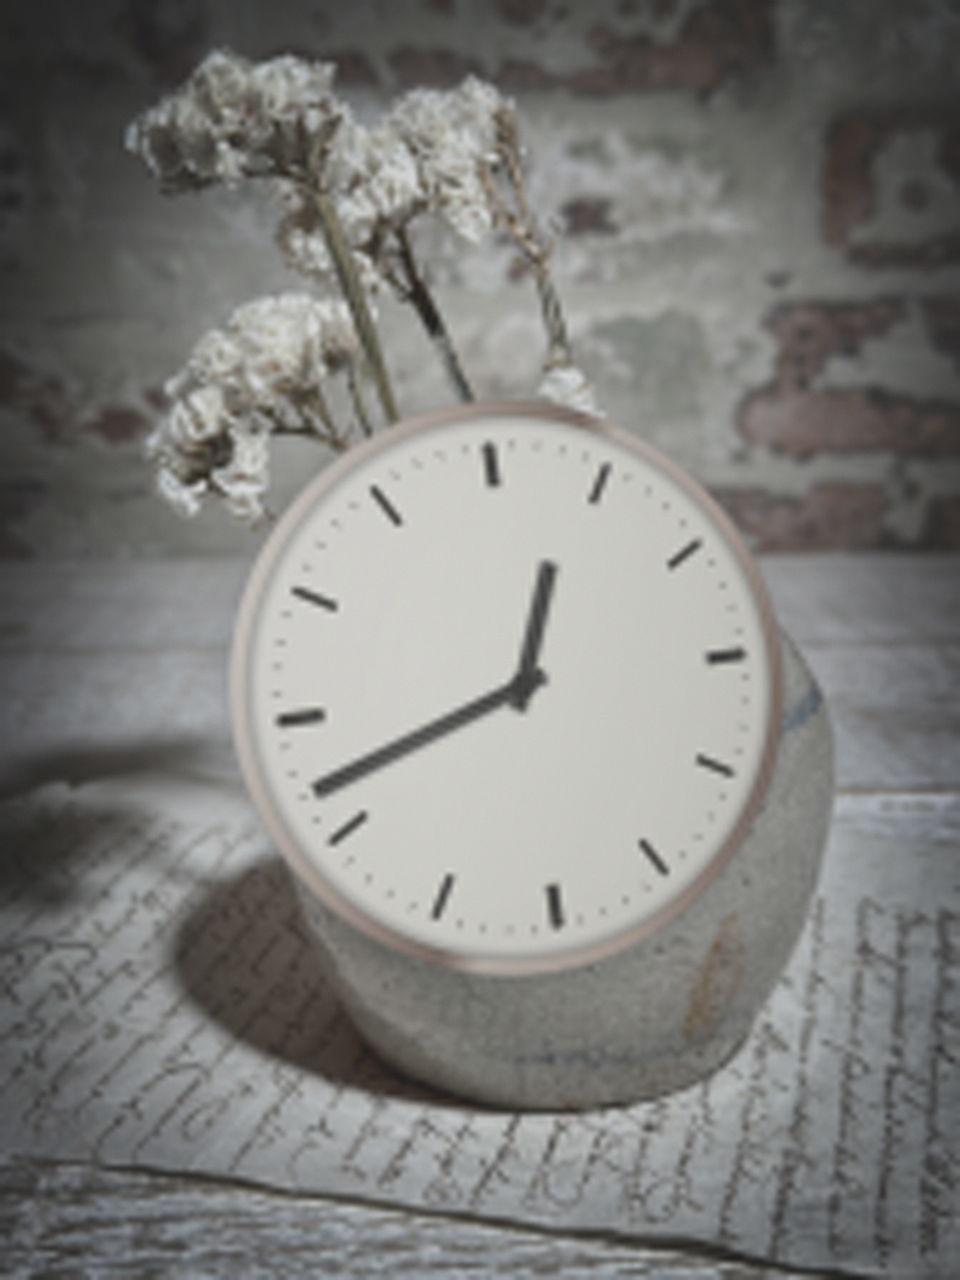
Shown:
**12:42**
